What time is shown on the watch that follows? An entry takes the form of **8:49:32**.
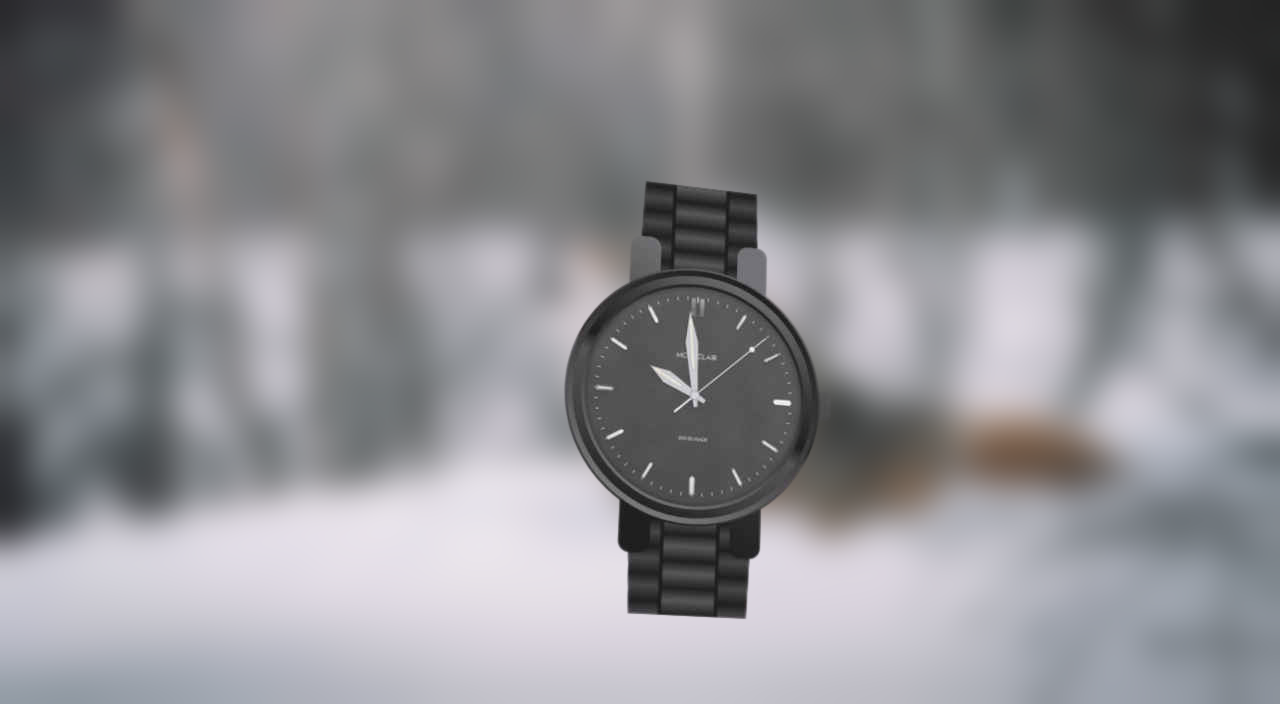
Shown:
**9:59:08**
